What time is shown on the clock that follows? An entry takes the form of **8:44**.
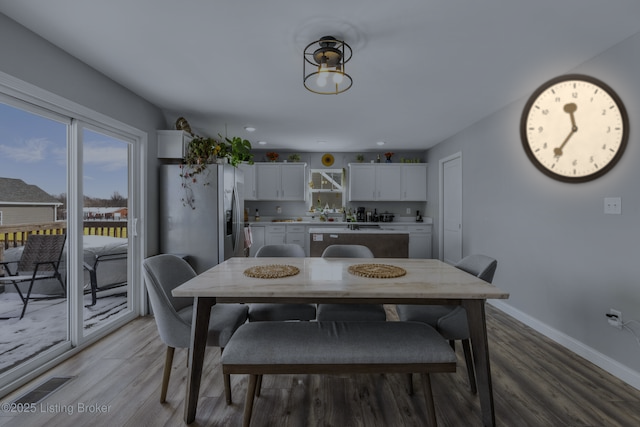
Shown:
**11:36**
